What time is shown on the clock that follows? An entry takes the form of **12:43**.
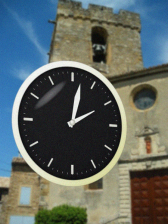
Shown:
**2:02**
